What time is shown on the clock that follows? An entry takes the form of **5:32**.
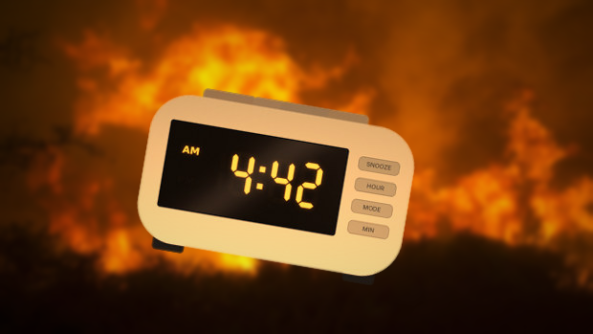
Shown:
**4:42**
